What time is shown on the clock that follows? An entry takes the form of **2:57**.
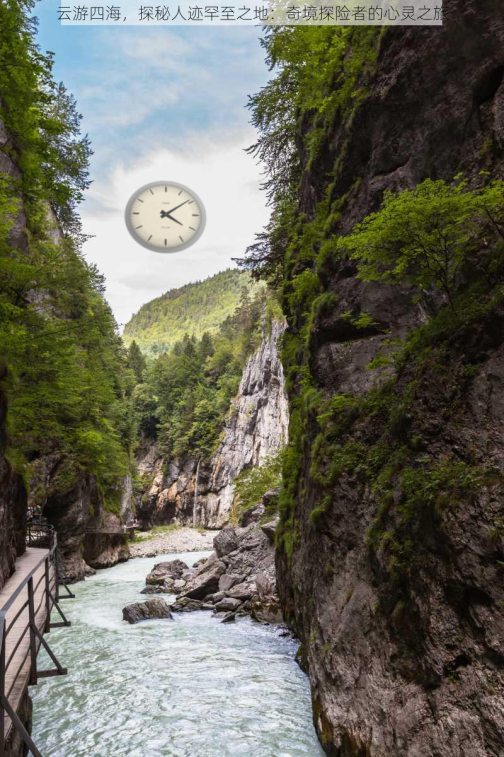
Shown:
**4:09**
